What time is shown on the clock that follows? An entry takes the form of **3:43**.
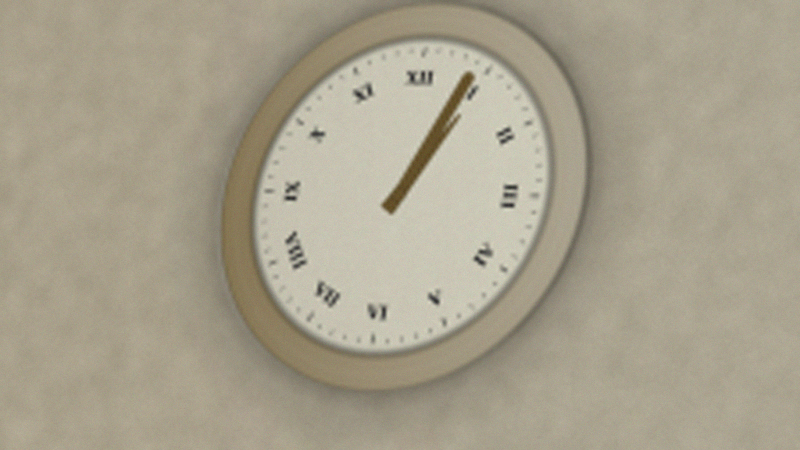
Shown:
**1:04**
